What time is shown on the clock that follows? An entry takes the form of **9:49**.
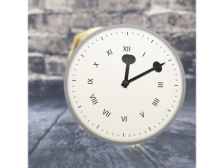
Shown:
**12:10**
